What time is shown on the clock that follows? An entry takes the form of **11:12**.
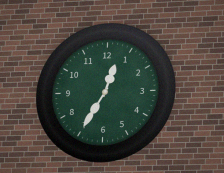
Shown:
**12:35**
